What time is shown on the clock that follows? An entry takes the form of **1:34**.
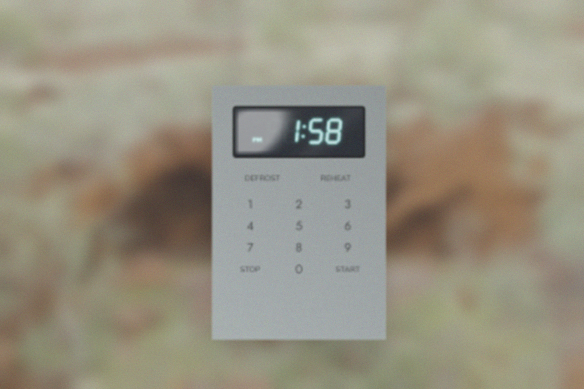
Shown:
**1:58**
